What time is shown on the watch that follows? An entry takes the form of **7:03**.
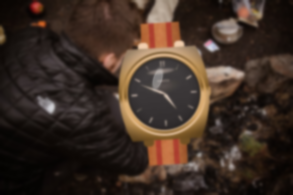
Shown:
**4:49**
